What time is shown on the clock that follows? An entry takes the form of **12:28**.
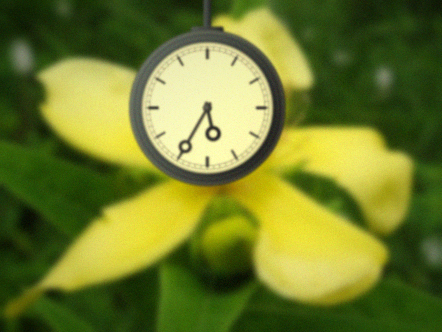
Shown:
**5:35**
